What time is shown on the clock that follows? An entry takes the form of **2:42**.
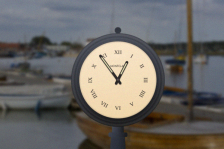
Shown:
**12:54**
